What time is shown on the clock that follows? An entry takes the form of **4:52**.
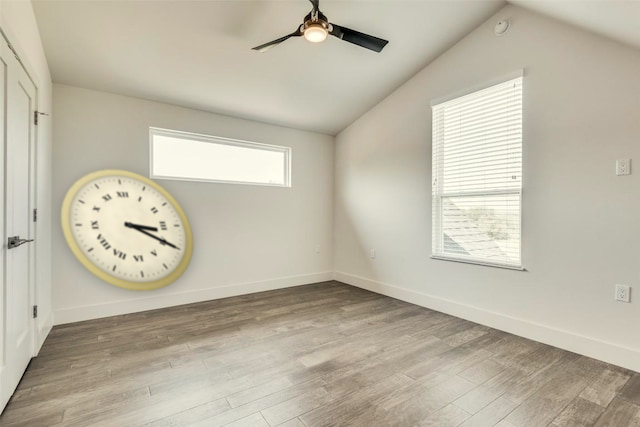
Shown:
**3:20**
